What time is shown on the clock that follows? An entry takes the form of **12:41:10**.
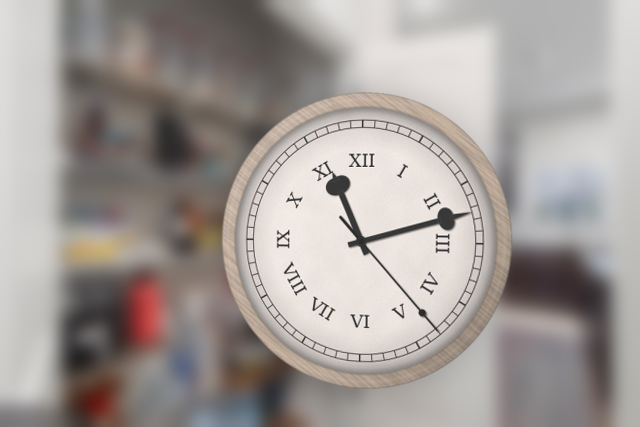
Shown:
**11:12:23**
